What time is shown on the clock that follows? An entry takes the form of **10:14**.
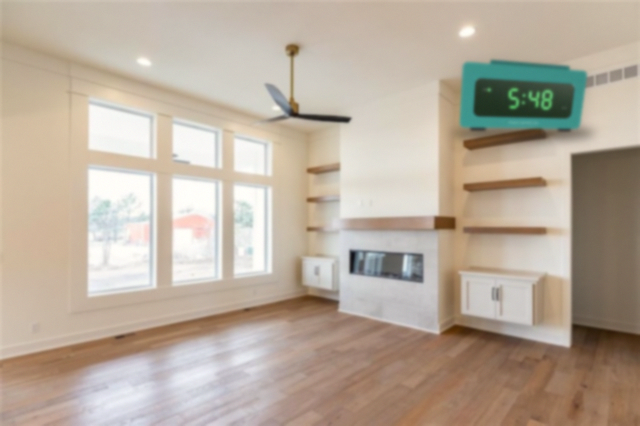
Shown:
**5:48**
